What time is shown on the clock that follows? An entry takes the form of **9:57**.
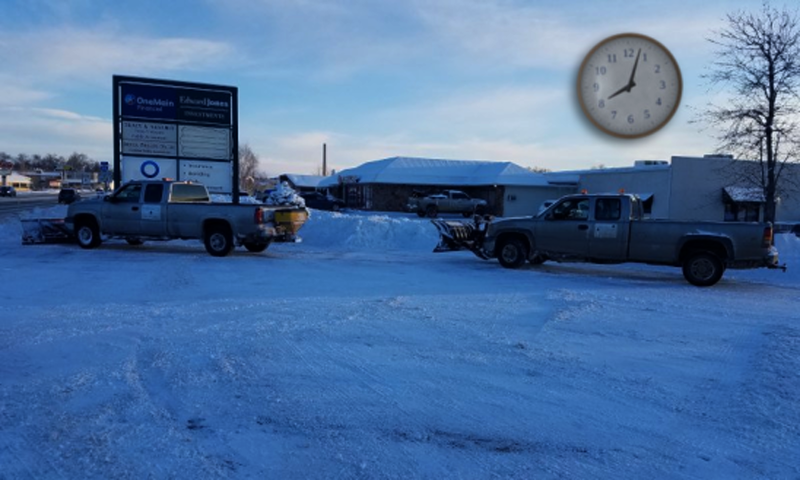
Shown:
**8:03**
